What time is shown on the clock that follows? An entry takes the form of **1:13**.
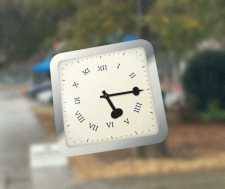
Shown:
**5:15**
